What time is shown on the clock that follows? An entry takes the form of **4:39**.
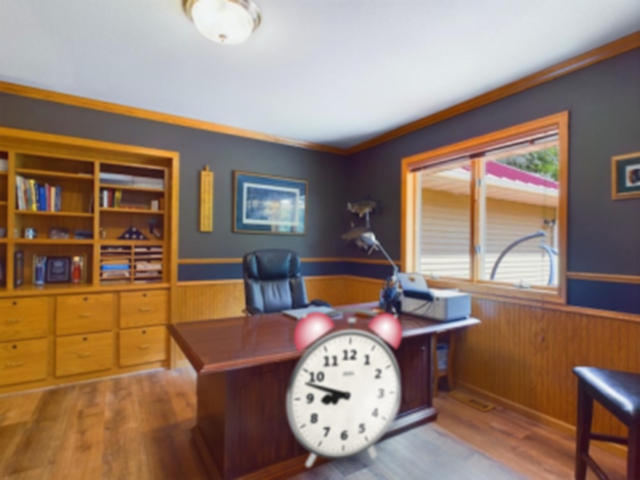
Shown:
**8:48**
